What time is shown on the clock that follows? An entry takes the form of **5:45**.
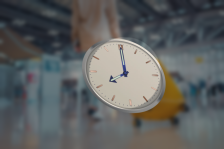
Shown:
**8:00**
